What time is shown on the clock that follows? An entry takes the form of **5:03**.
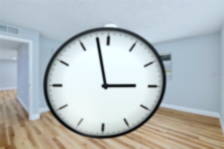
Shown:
**2:58**
